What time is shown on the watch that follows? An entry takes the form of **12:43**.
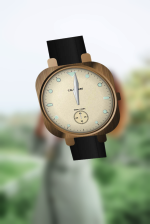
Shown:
**12:01**
